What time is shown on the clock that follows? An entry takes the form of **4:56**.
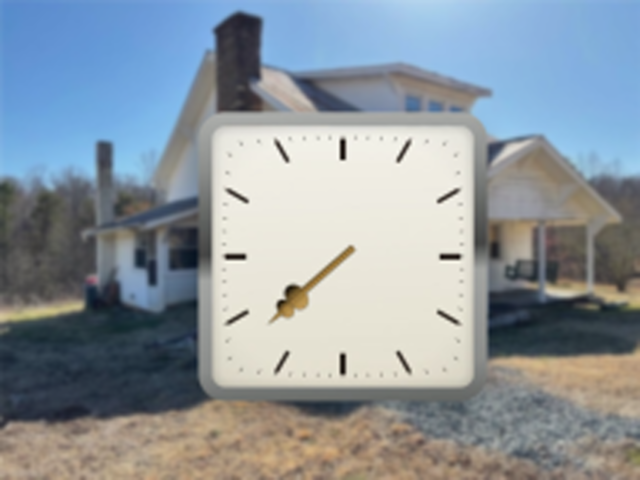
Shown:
**7:38**
